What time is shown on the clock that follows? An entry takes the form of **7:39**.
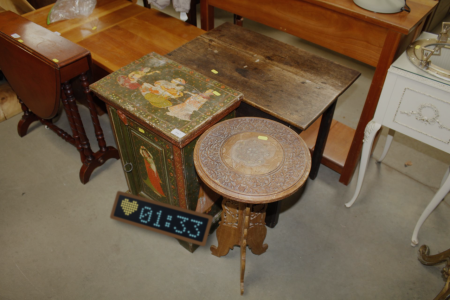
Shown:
**1:33**
